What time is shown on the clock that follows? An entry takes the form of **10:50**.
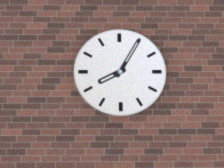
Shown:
**8:05**
